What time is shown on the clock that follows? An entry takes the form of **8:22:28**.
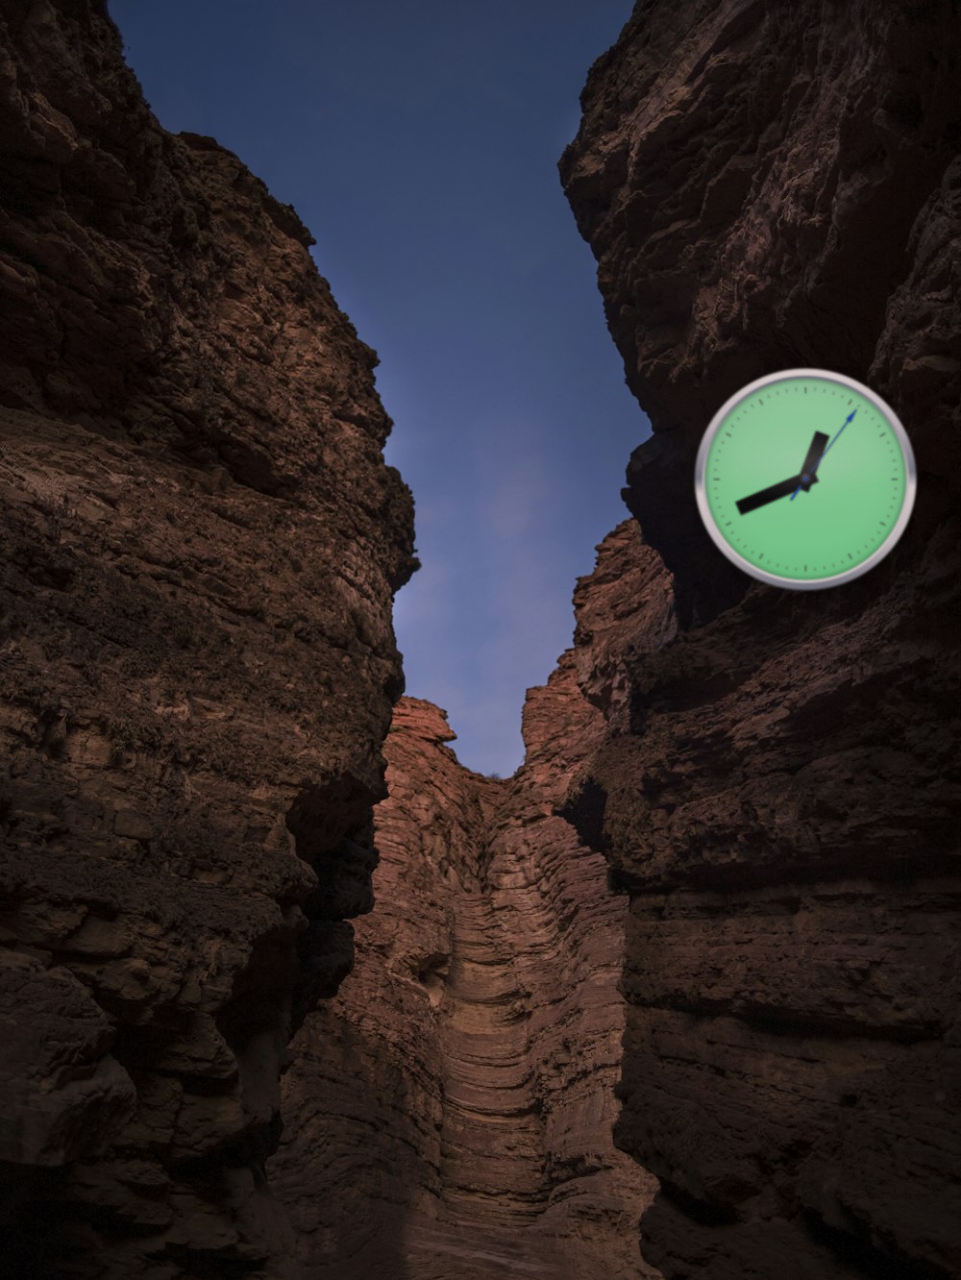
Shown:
**12:41:06**
